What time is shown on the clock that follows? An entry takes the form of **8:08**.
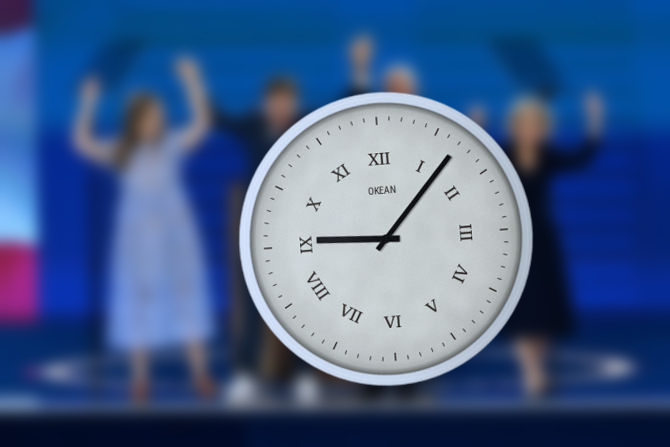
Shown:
**9:07**
